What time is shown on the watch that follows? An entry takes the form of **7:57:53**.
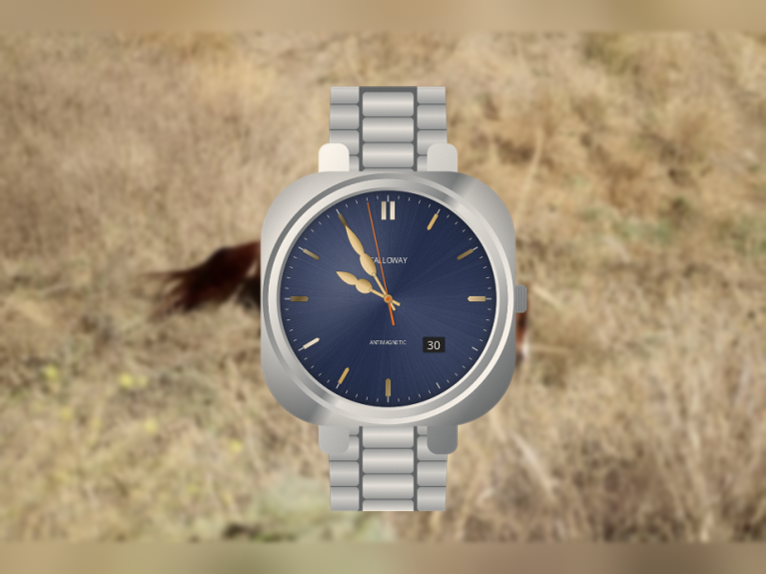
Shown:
**9:54:58**
